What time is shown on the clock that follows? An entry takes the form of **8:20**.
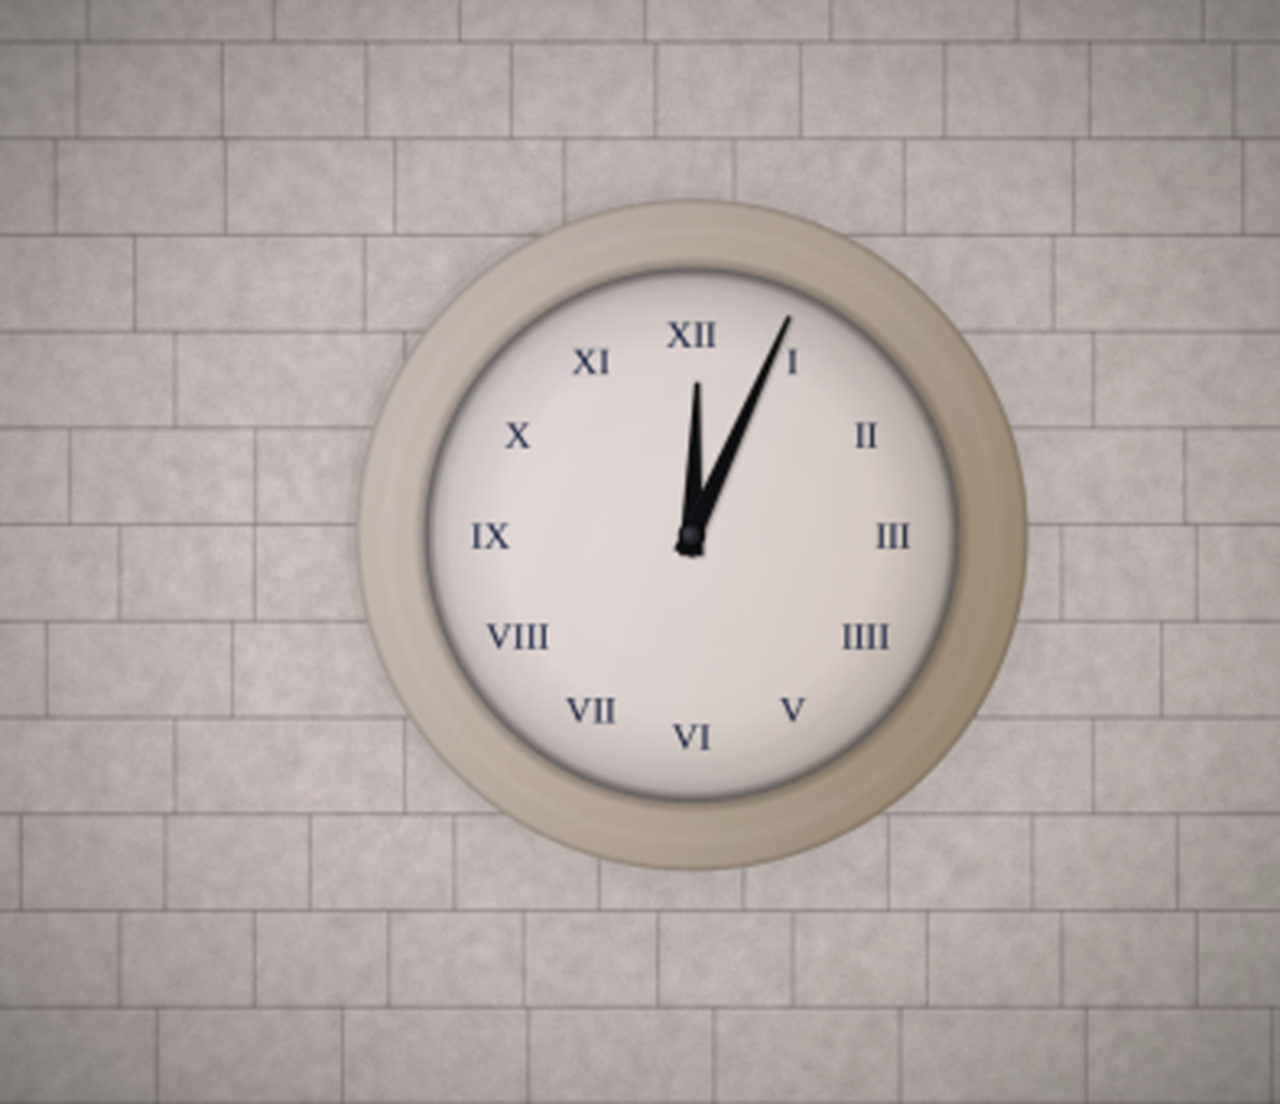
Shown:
**12:04**
